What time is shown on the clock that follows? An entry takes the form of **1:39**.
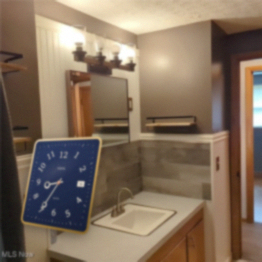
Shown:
**8:35**
